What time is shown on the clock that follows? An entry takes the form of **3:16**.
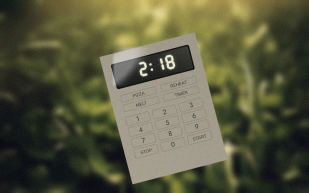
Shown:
**2:18**
